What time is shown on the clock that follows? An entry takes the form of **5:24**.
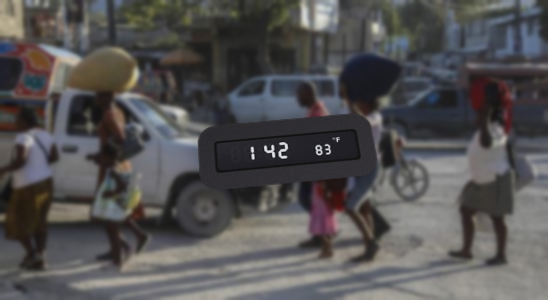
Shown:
**1:42**
